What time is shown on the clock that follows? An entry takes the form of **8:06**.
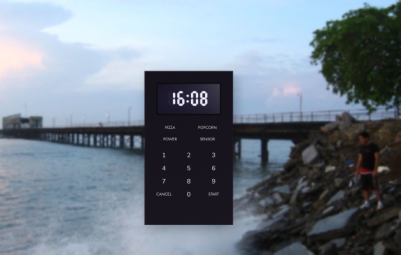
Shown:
**16:08**
